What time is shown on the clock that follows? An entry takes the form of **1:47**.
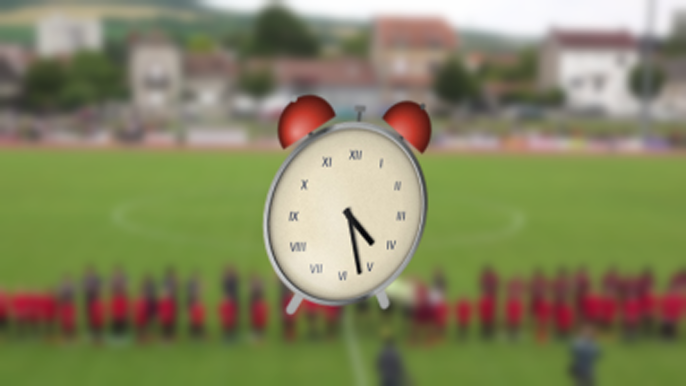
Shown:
**4:27**
